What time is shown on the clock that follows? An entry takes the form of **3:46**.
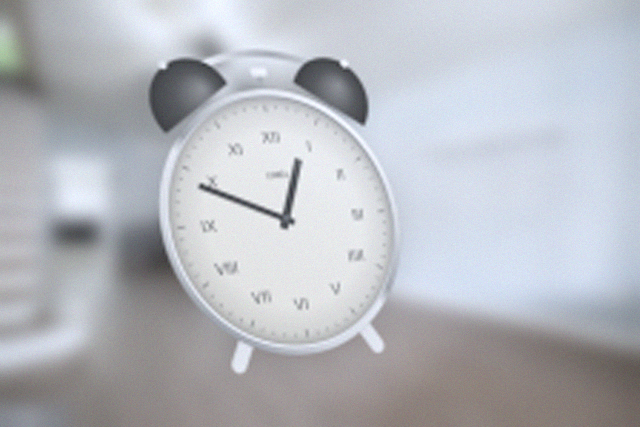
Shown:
**12:49**
